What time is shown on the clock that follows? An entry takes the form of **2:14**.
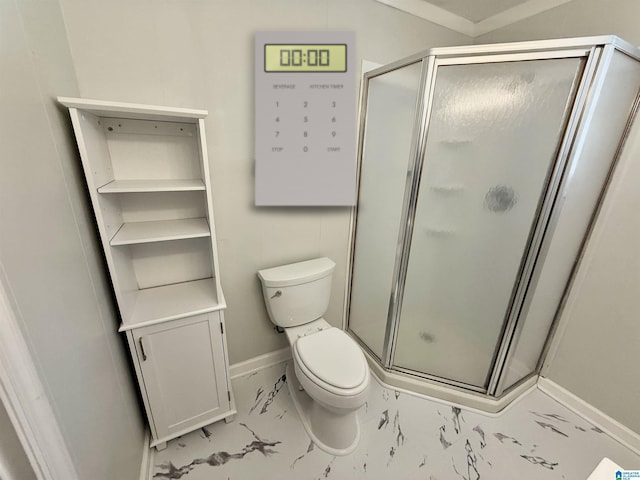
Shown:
**0:00**
